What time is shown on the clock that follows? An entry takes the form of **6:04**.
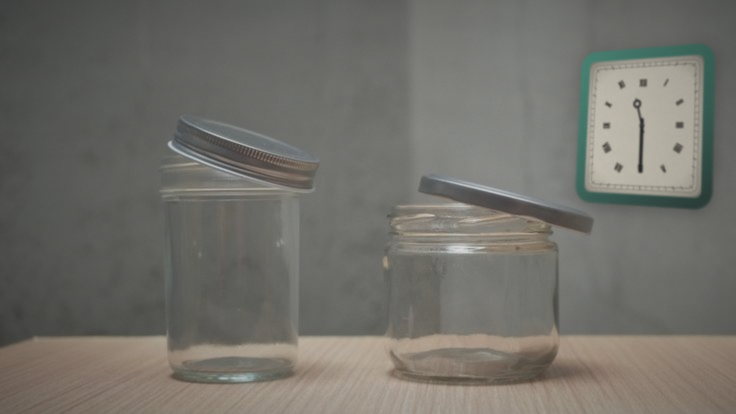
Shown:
**11:30**
